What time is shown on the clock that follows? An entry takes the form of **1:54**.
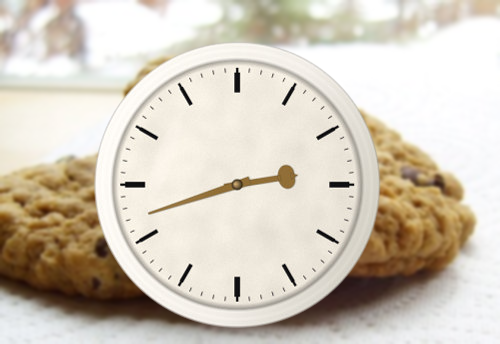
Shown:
**2:42**
